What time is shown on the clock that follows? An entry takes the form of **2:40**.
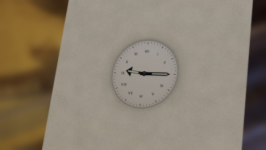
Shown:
**9:15**
